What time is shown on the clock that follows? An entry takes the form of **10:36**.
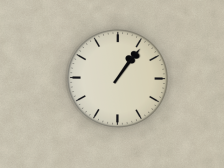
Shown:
**1:06**
